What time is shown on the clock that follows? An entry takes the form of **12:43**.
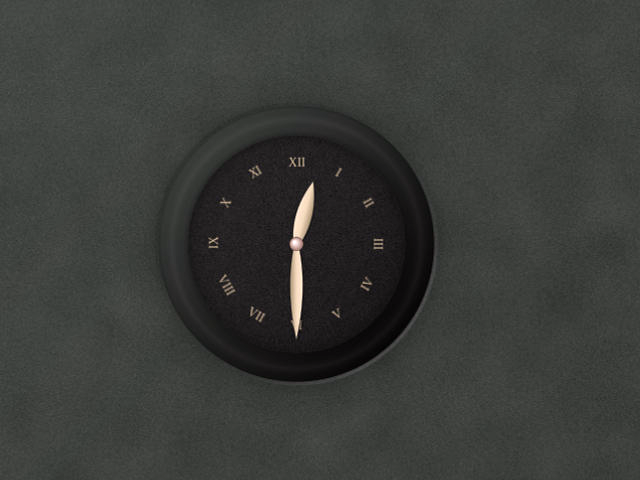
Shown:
**12:30**
